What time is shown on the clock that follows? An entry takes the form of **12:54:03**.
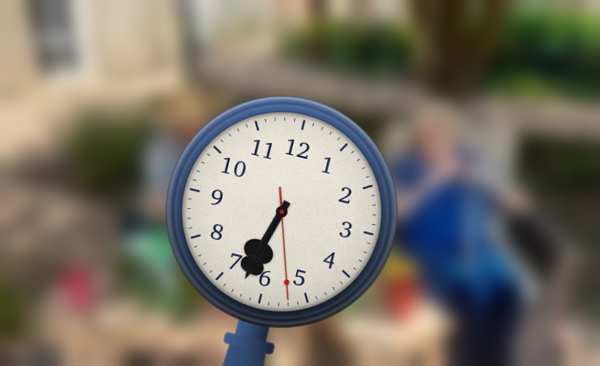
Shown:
**6:32:27**
